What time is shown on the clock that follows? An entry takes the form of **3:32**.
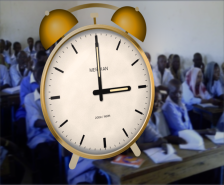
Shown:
**3:00**
